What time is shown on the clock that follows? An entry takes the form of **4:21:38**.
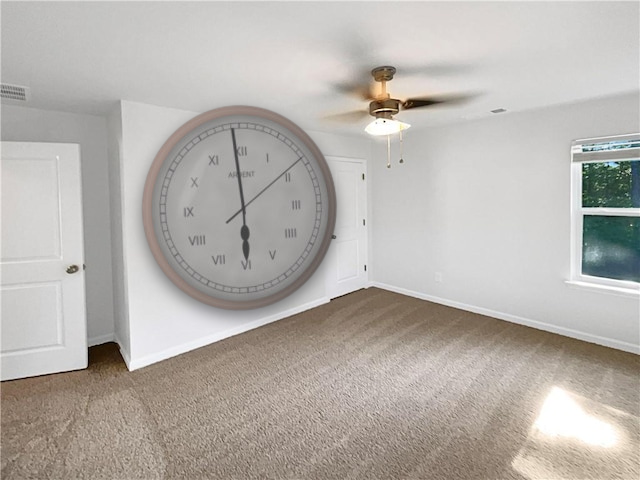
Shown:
**5:59:09**
